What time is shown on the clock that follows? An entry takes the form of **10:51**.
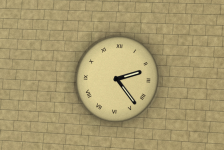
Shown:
**2:23**
